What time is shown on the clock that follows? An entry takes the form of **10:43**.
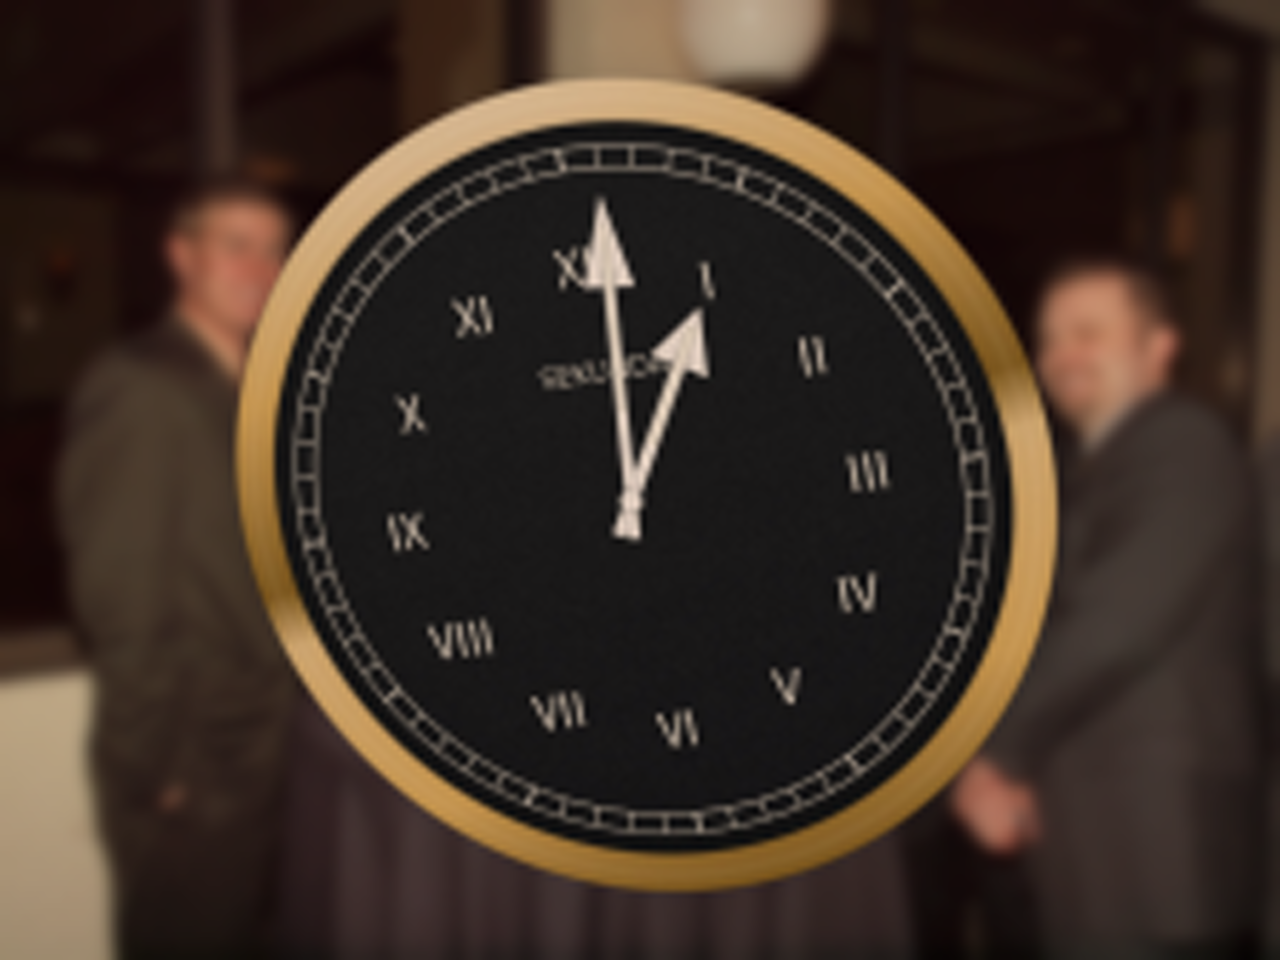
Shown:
**1:01**
